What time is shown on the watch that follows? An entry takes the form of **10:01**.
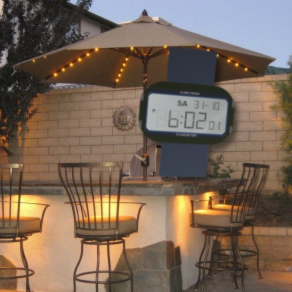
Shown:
**6:02**
